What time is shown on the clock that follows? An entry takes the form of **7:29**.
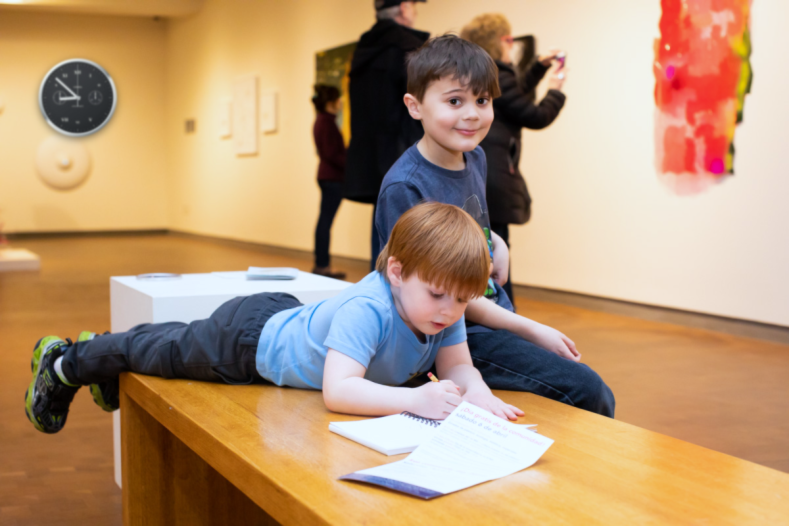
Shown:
**8:52**
